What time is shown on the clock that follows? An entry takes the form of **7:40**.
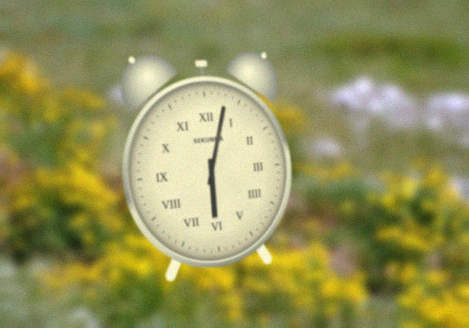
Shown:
**6:03**
